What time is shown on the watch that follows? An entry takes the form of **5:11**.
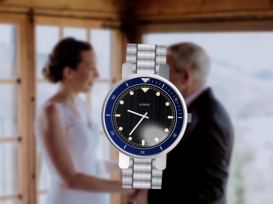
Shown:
**9:36**
